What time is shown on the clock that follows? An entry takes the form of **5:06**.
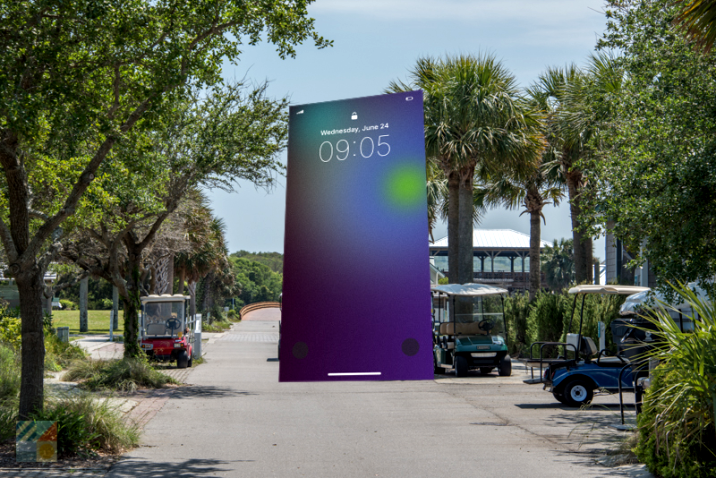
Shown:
**9:05**
